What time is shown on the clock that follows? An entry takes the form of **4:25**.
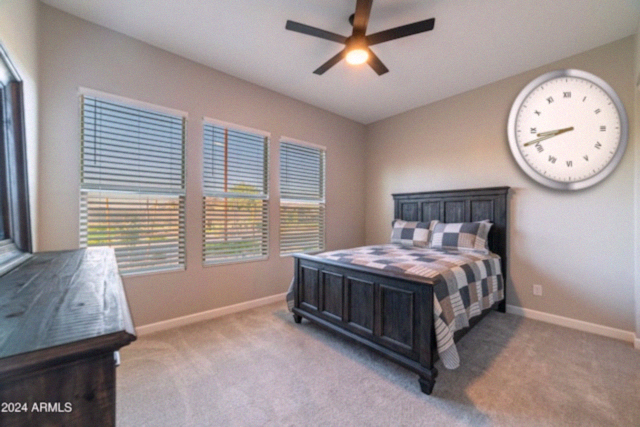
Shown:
**8:42**
